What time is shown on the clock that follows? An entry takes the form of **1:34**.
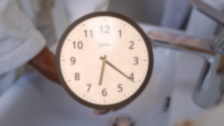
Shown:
**6:21**
